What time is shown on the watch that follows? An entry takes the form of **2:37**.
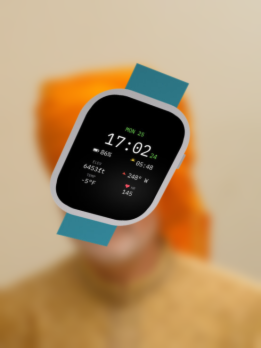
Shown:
**17:02**
